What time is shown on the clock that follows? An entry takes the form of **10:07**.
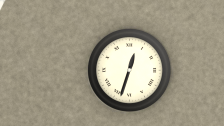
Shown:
**12:33**
